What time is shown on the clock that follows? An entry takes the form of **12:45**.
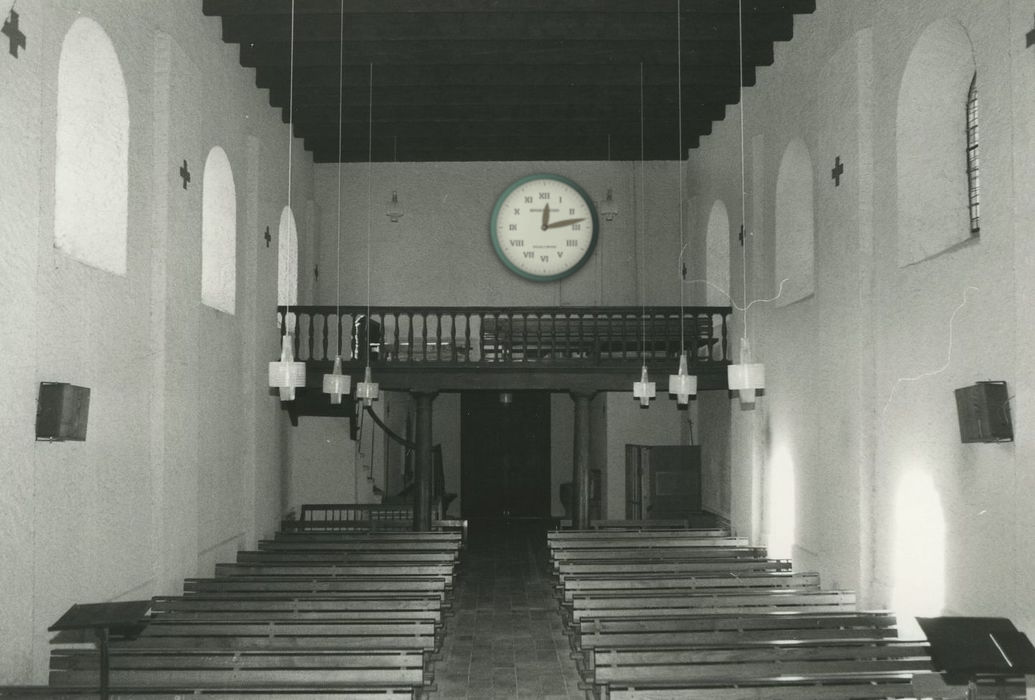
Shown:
**12:13**
